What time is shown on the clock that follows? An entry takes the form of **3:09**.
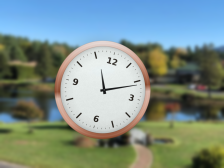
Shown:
**11:11**
